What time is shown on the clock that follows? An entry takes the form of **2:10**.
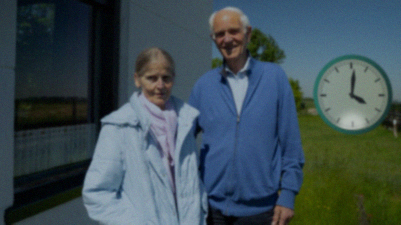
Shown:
**4:01**
